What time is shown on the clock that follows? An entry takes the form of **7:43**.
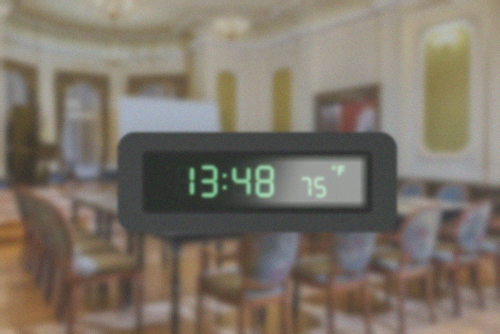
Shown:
**13:48**
